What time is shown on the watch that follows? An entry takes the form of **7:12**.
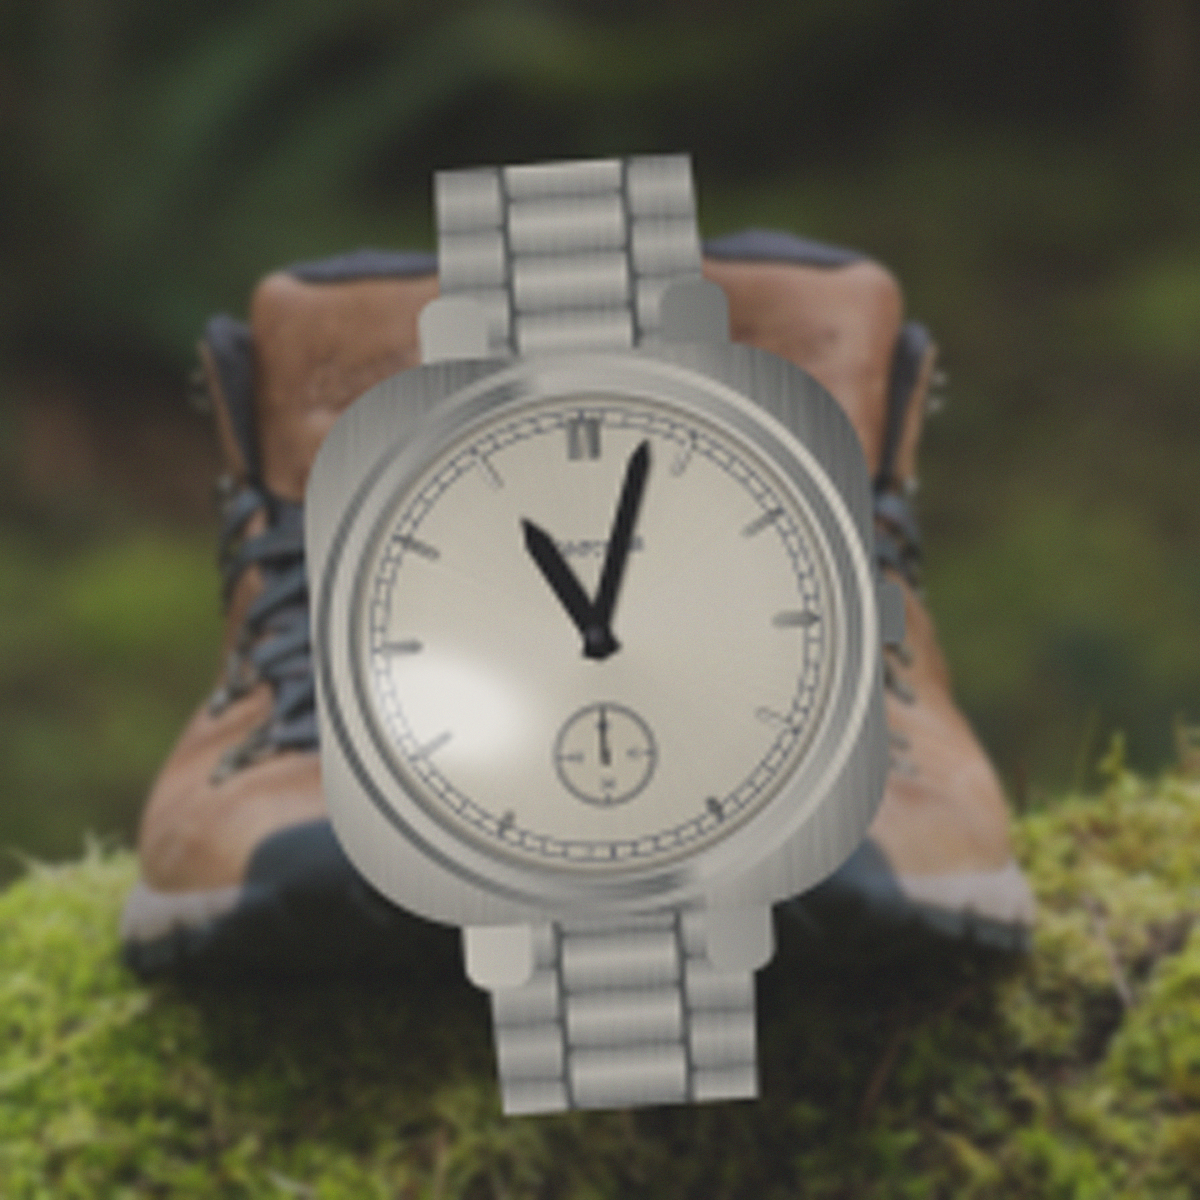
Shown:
**11:03**
